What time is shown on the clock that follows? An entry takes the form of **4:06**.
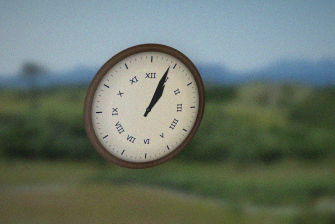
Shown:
**1:04**
